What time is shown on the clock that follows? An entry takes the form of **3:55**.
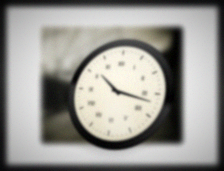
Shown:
**10:17**
